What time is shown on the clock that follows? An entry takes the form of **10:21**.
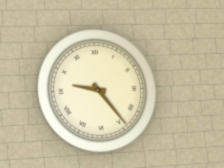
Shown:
**9:24**
